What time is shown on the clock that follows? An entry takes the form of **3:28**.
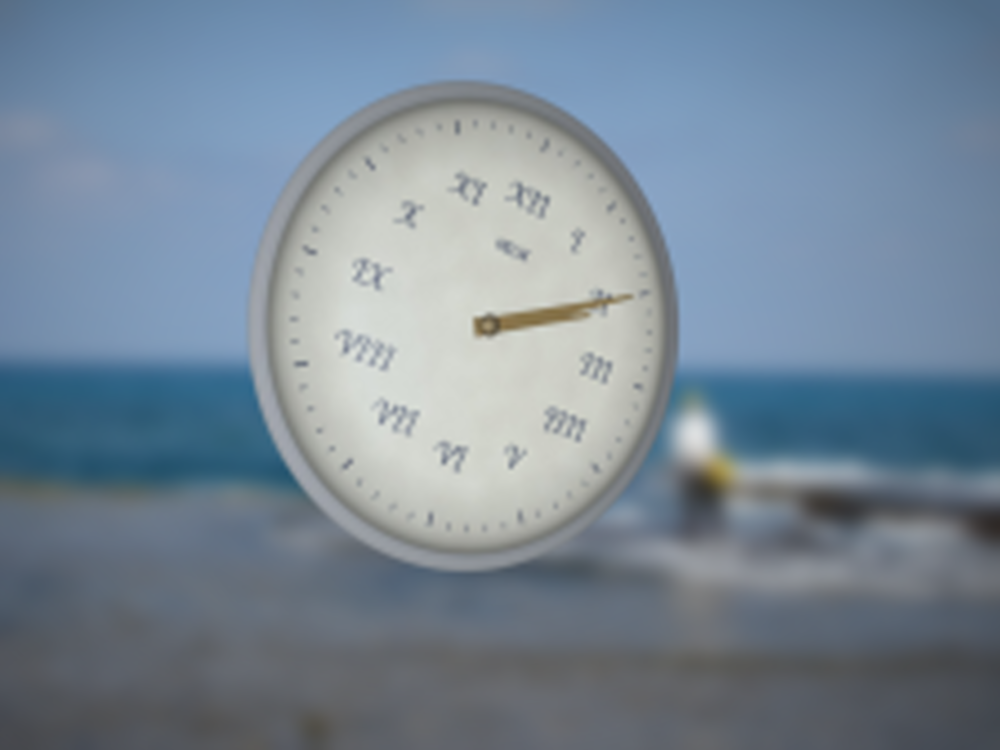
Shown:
**2:10**
